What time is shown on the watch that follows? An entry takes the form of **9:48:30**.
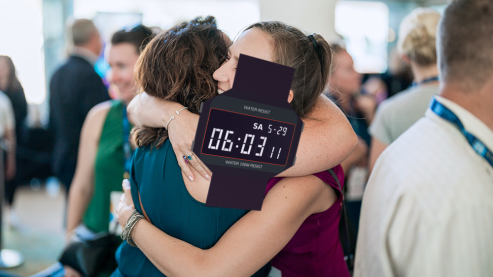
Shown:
**6:03:11**
